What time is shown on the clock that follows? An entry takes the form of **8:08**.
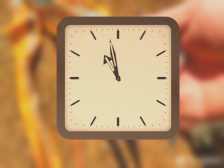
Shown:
**10:58**
